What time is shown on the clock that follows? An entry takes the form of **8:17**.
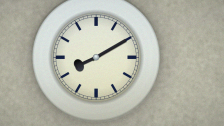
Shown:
**8:10**
